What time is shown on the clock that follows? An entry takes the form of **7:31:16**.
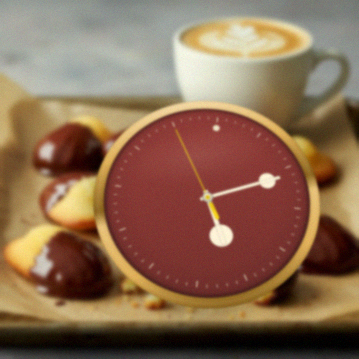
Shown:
**5:10:55**
